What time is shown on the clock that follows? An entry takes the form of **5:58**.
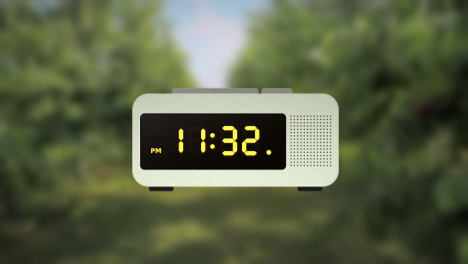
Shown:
**11:32**
